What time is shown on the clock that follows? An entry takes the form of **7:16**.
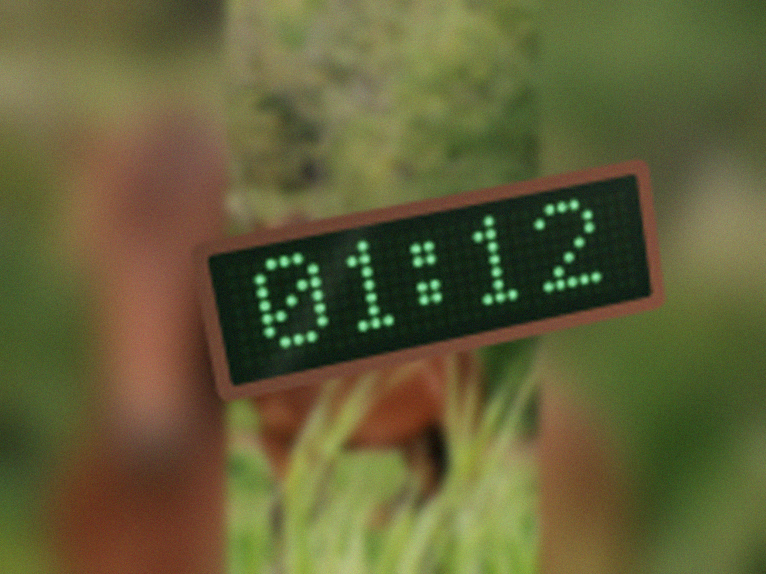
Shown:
**1:12**
